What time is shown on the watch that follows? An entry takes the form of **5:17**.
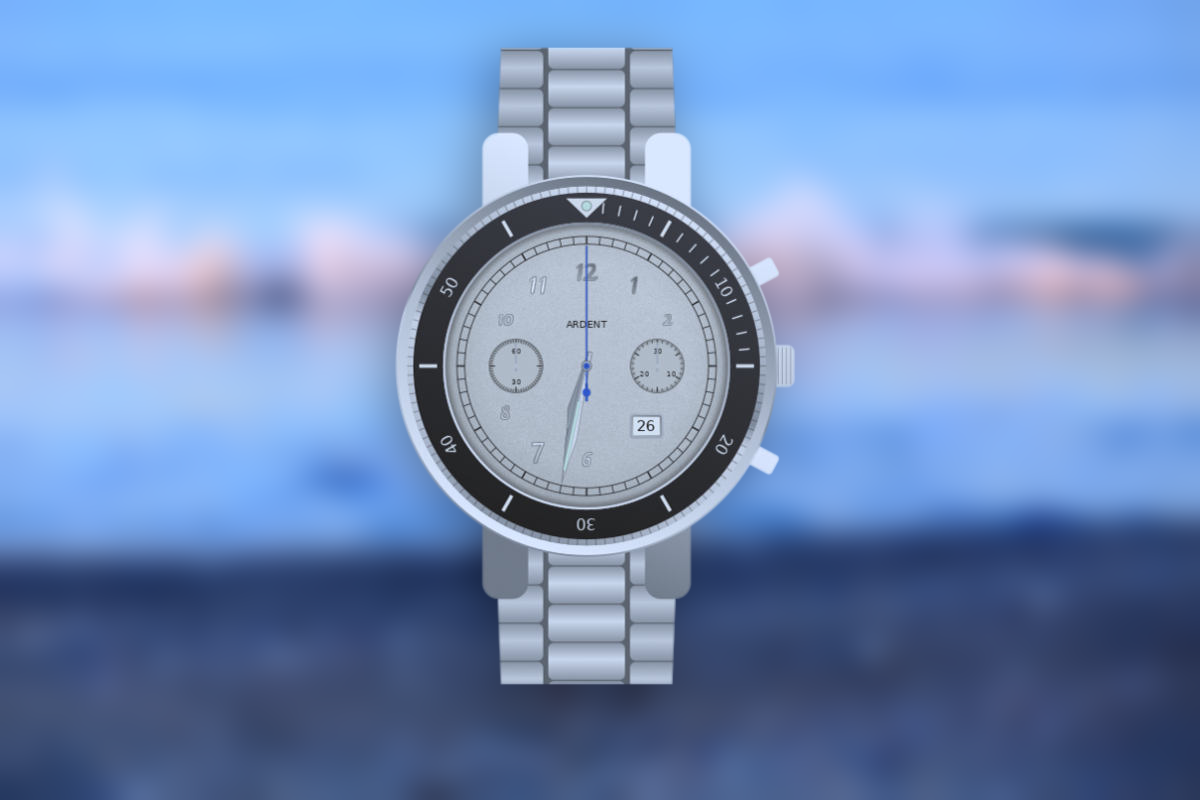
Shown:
**6:32**
